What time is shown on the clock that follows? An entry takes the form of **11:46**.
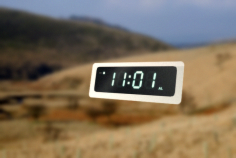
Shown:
**11:01**
